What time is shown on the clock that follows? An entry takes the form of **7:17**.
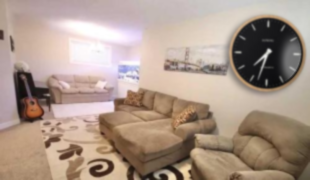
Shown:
**7:33**
